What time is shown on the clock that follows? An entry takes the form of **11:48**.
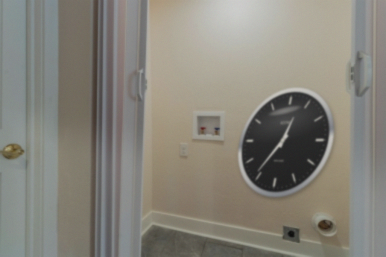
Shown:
**12:36**
